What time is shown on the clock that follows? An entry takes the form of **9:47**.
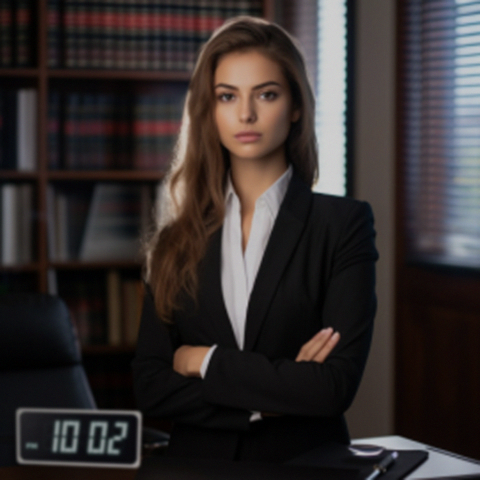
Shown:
**10:02**
